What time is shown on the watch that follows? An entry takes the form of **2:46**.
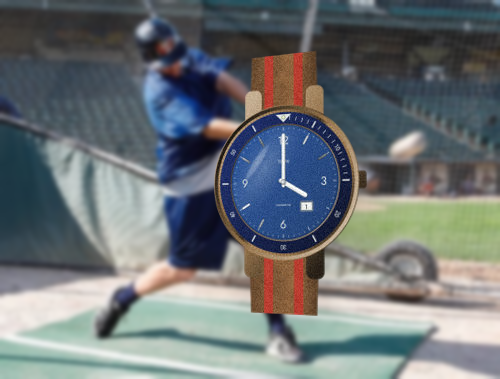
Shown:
**4:00**
